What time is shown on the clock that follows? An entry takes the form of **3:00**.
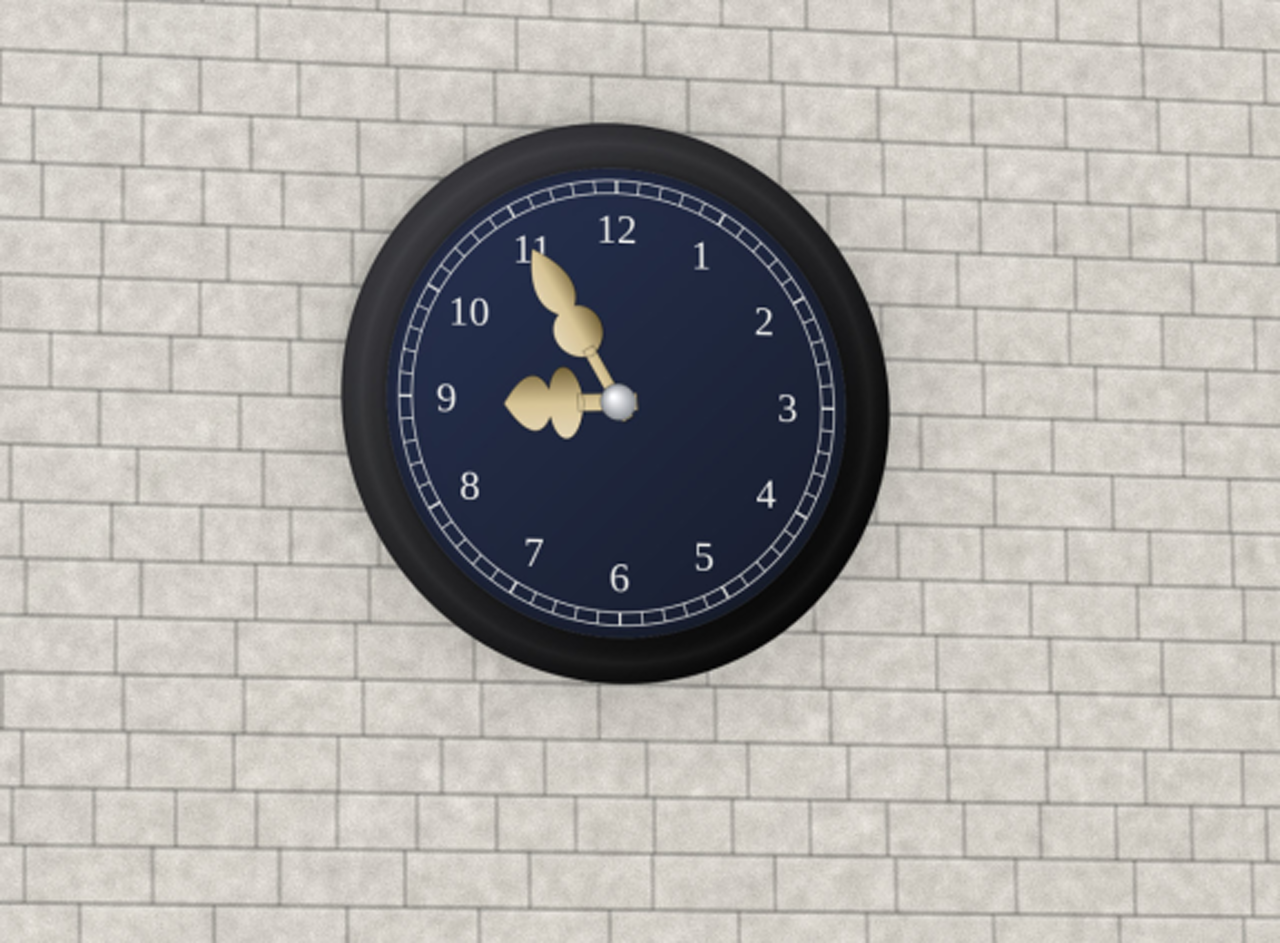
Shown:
**8:55**
